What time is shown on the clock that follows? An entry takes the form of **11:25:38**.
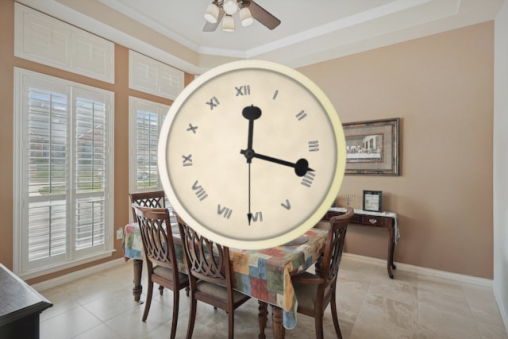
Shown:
**12:18:31**
